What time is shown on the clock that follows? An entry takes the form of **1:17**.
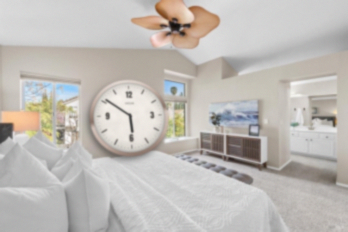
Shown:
**5:51**
